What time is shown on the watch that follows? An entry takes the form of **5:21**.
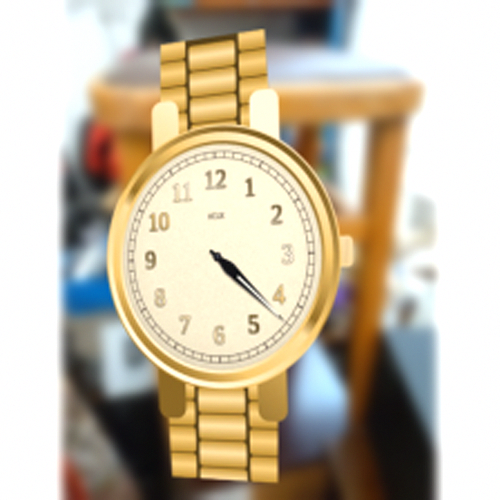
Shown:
**4:22**
